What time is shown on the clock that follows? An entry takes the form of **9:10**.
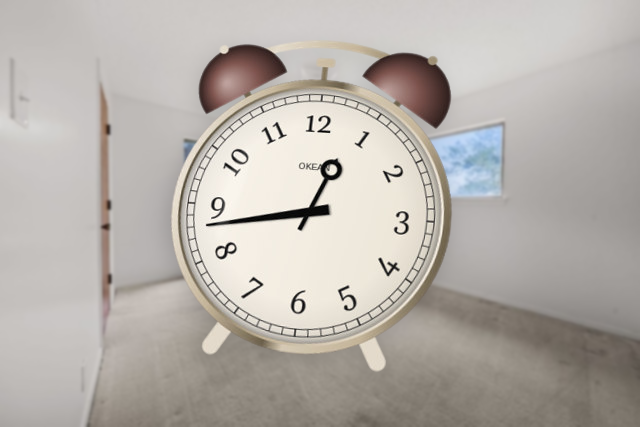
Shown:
**12:43**
